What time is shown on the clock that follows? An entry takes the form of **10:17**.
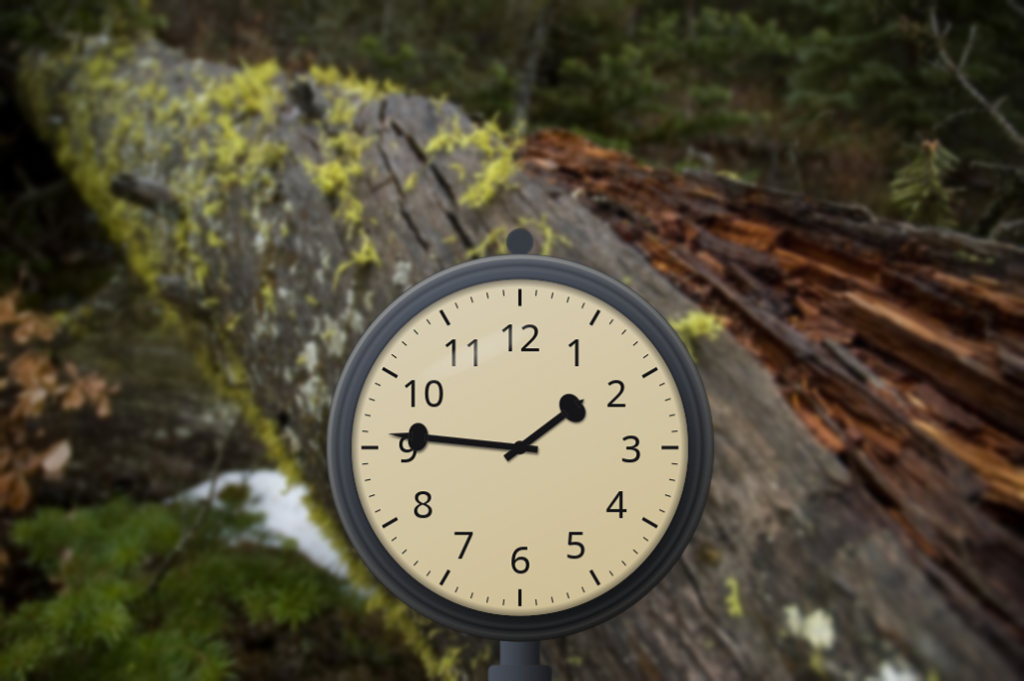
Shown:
**1:46**
